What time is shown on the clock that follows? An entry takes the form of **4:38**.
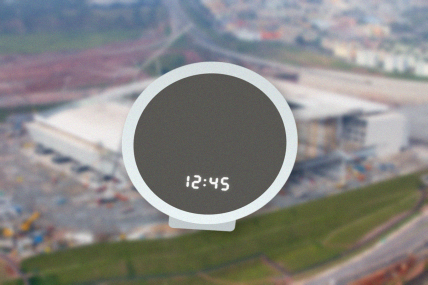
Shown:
**12:45**
